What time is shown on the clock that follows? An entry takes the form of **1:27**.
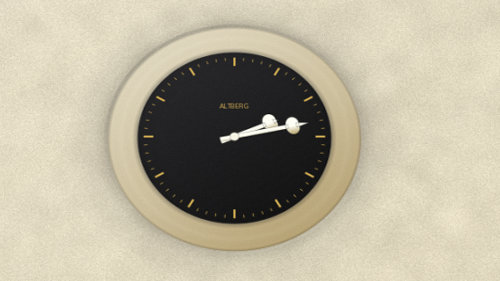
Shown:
**2:13**
